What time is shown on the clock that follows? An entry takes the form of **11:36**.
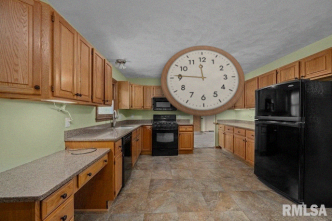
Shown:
**11:46**
